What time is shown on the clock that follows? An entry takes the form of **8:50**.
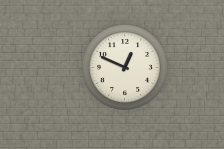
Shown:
**12:49**
